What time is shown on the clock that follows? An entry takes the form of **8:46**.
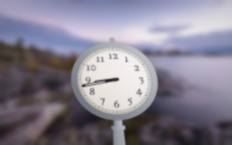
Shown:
**8:43**
